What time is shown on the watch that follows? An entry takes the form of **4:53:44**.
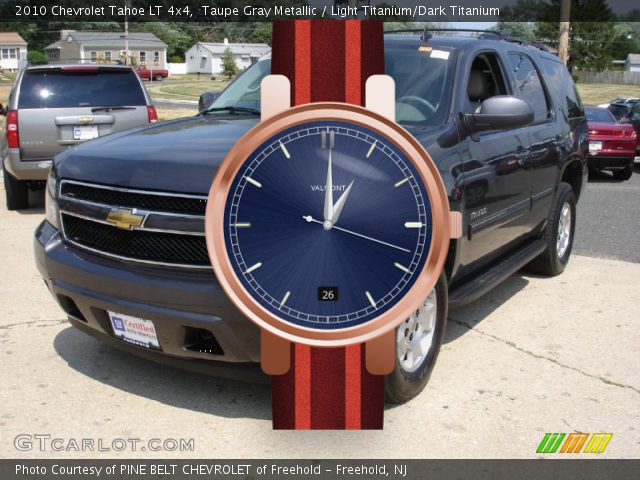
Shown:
**1:00:18**
